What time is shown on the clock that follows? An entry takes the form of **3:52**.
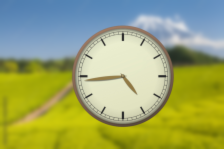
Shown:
**4:44**
